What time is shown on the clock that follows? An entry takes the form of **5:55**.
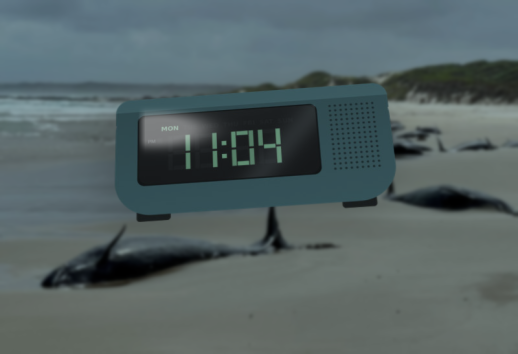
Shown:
**11:04**
